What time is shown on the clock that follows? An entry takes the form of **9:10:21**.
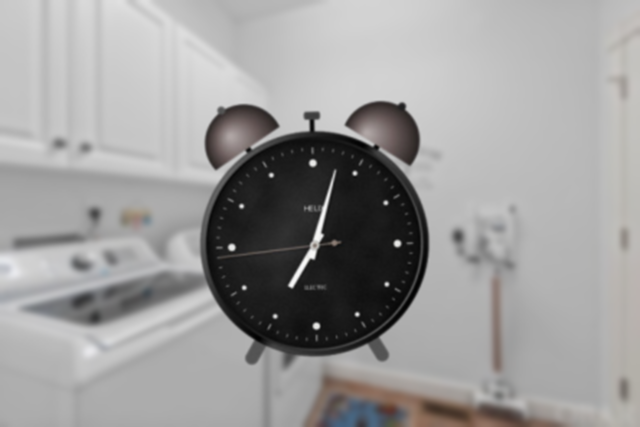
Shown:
**7:02:44**
